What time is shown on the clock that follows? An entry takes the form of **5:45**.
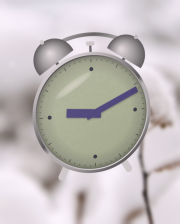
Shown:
**9:11**
